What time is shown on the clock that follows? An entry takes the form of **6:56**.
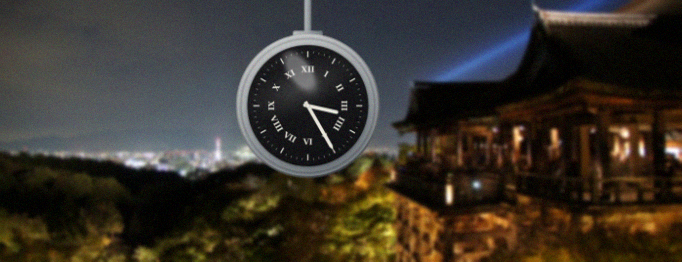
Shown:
**3:25**
